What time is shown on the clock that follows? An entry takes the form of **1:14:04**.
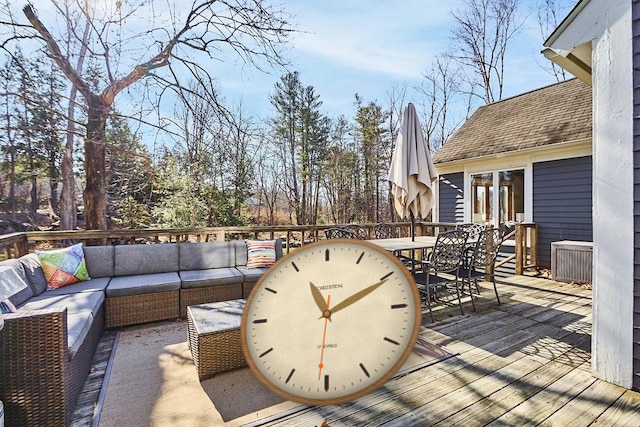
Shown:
**11:10:31**
